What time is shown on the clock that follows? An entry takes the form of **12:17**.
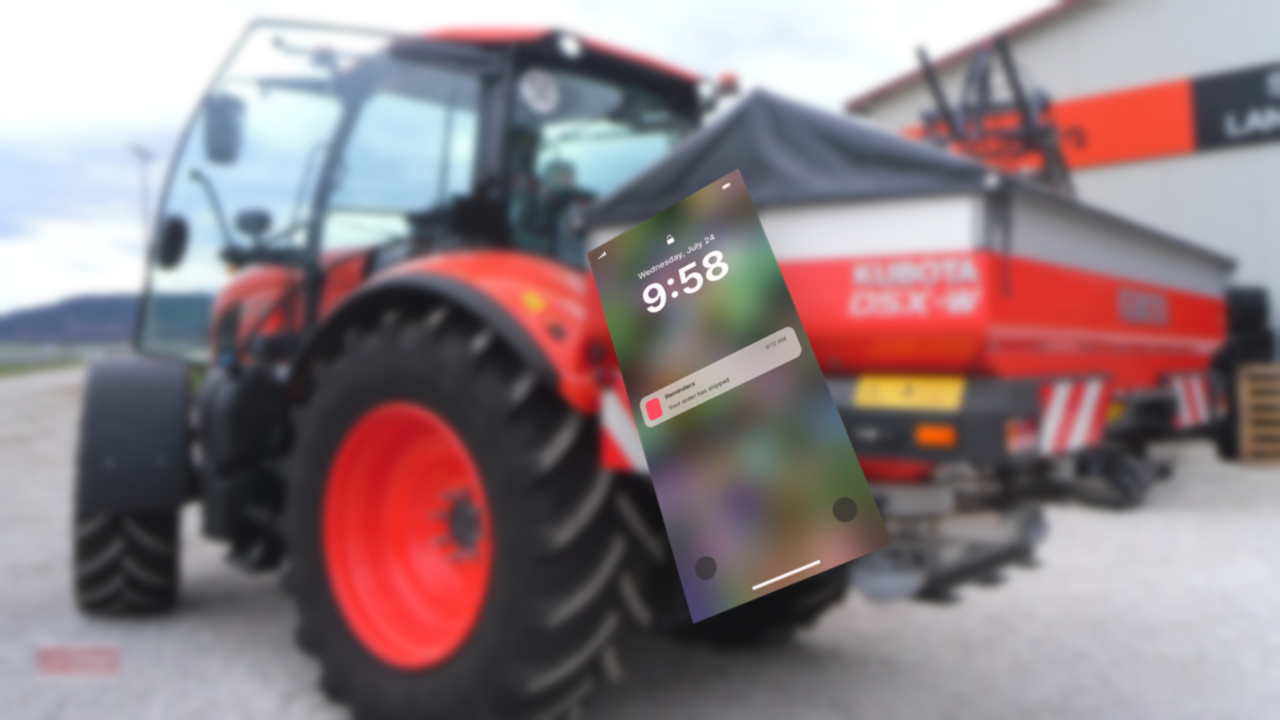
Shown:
**9:58**
